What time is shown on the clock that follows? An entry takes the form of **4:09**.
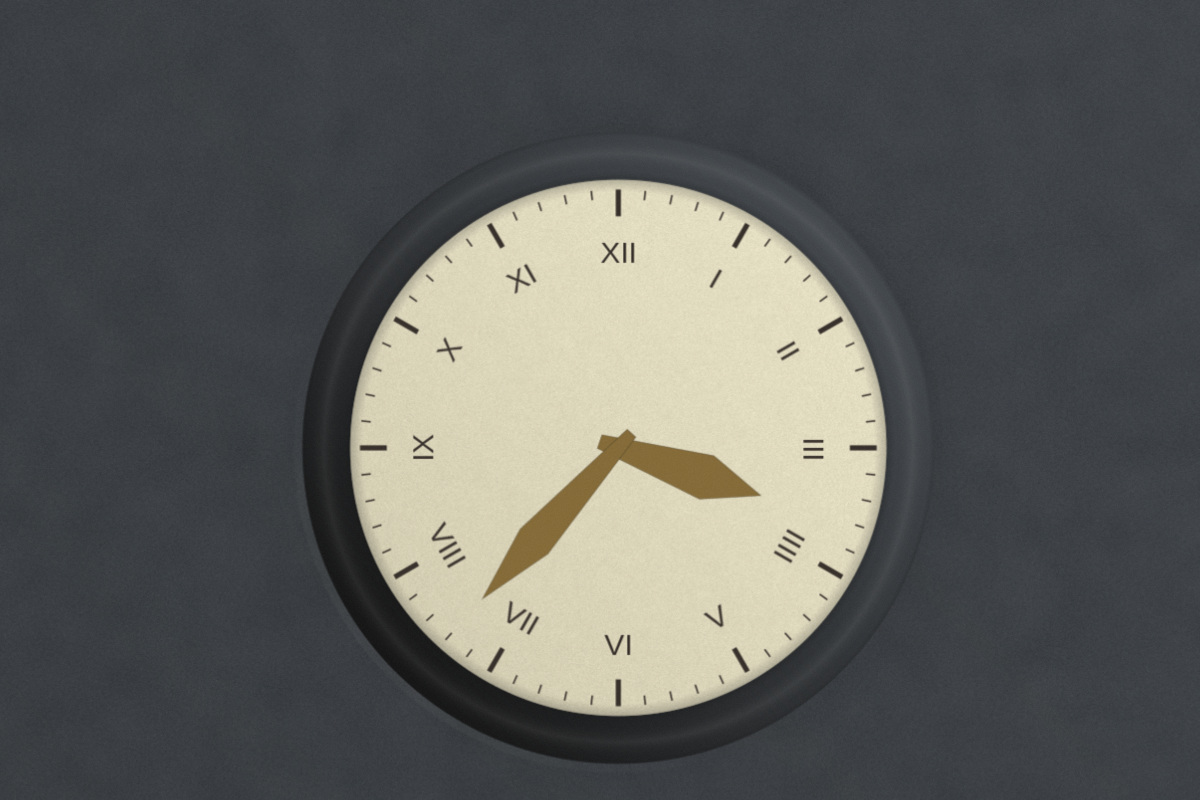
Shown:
**3:37**
